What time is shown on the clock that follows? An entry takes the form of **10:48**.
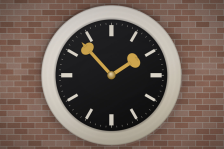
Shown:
**1:53**
